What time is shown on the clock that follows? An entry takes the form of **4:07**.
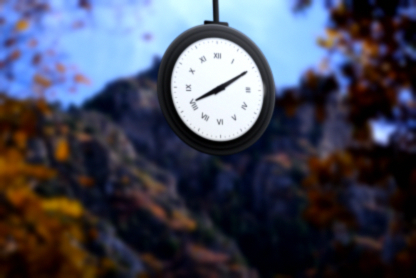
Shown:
**8:10**
